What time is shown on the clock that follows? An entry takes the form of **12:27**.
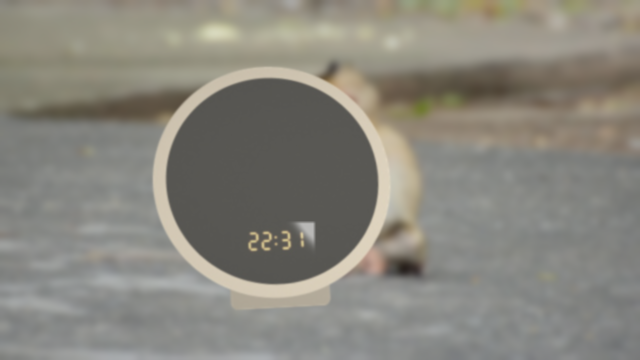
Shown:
**22:31**
